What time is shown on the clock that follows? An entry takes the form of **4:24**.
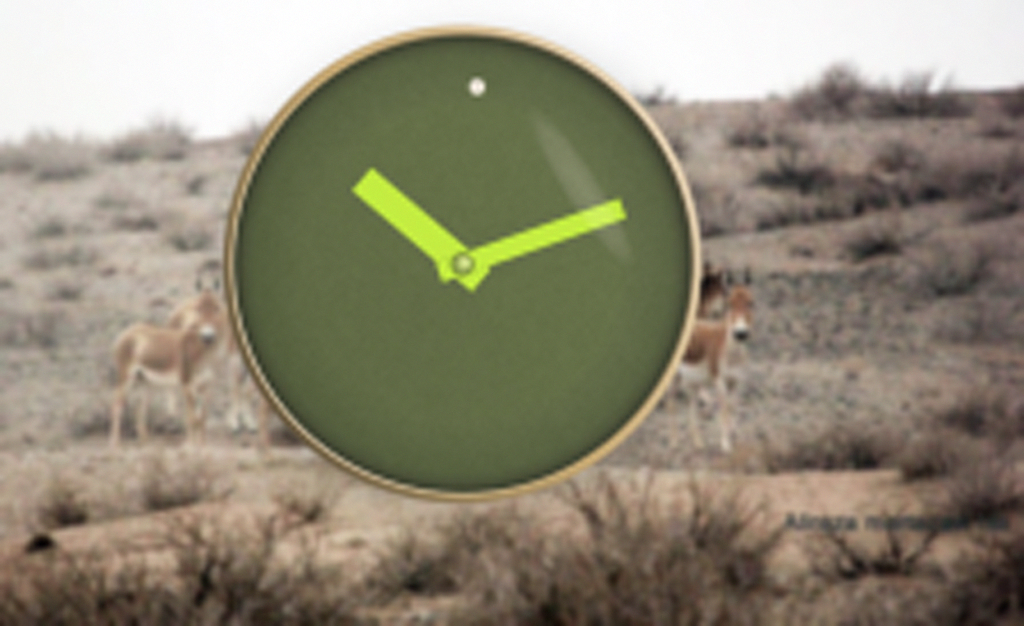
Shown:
**10:11**
